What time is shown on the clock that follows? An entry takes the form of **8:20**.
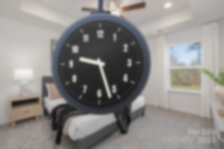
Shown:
**9:27**
